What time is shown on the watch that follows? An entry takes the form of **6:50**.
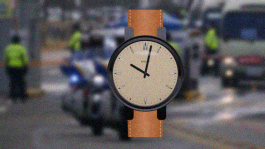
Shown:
**10:02**
